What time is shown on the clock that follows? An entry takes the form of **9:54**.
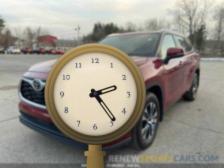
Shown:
**2:24**
